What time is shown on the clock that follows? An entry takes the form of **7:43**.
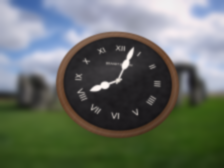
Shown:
**8:03**
